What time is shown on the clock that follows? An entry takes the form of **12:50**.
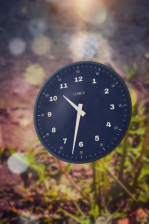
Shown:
**10:32**
